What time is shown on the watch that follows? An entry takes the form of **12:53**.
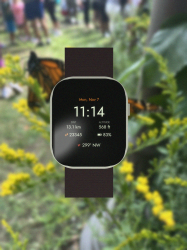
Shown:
**11:14**
